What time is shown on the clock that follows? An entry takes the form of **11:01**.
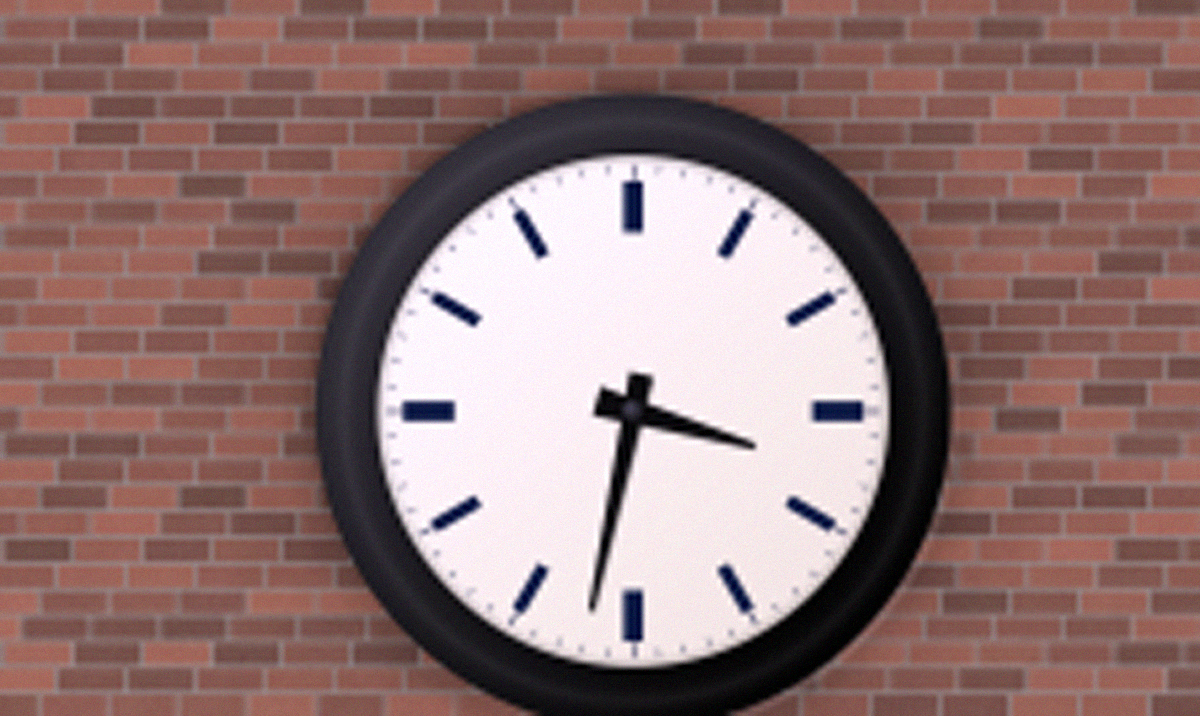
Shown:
**3:32**
